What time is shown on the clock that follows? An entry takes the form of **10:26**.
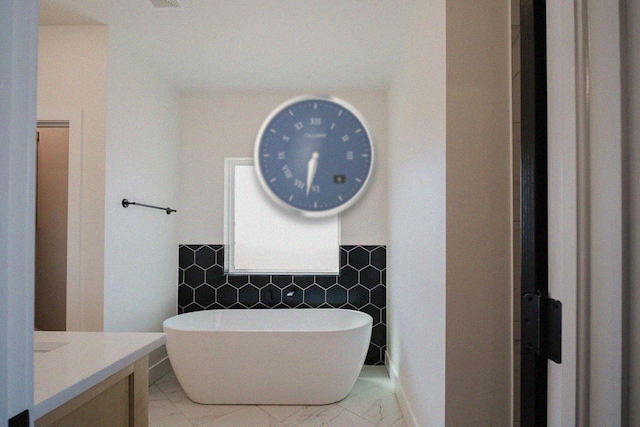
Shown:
**6:32**
